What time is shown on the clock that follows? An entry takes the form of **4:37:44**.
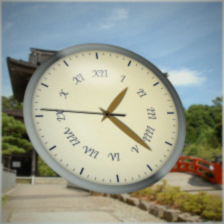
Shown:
**1:22:46**
